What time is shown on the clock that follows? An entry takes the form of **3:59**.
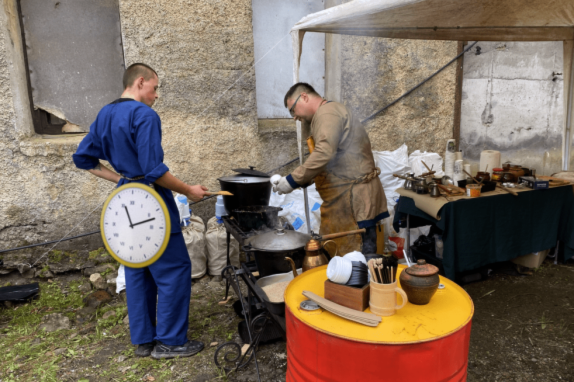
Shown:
**11:12**
